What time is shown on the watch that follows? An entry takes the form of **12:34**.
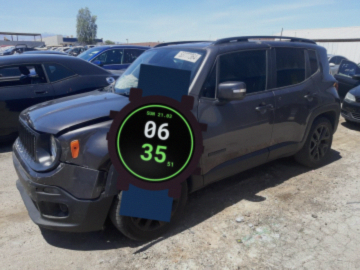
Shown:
**6:35**
